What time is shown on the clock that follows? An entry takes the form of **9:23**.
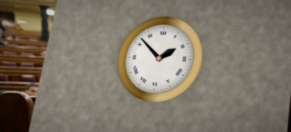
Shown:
**1:52**
